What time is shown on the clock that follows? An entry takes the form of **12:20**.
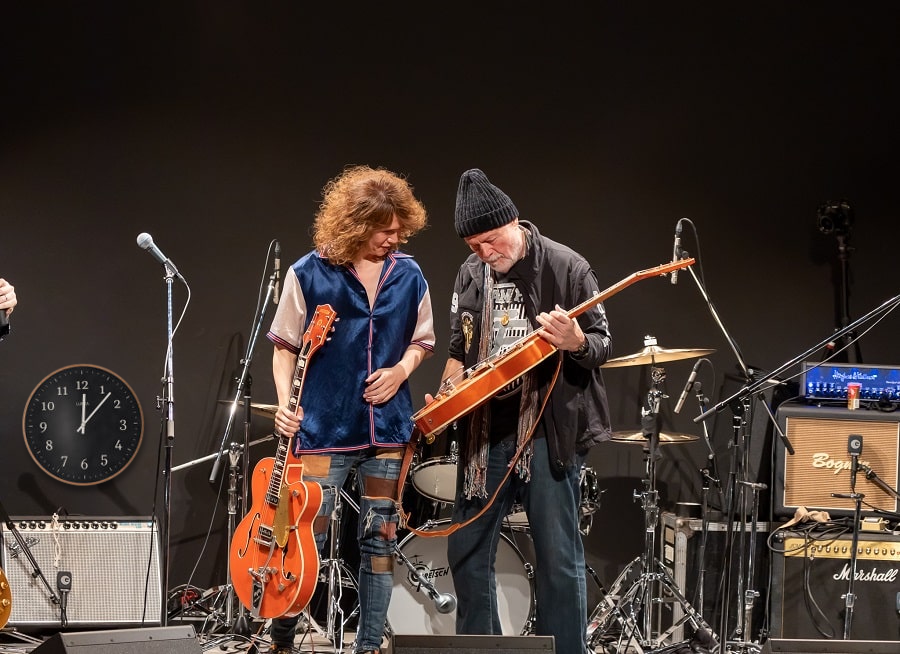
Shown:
**12:07**
